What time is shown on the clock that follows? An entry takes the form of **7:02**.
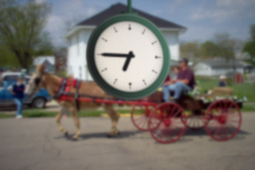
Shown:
**6:45**
